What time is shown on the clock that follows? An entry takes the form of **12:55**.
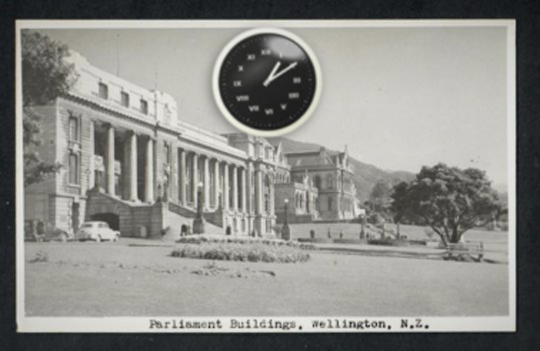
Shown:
**1:10**
